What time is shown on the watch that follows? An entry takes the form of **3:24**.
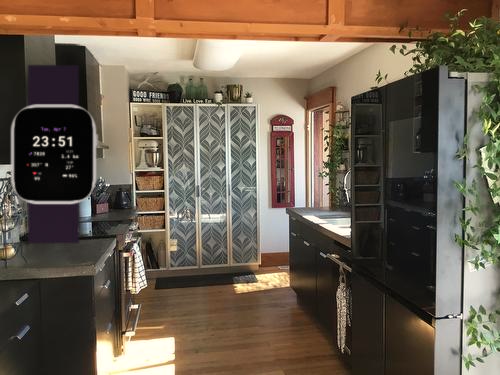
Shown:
**23:51**
